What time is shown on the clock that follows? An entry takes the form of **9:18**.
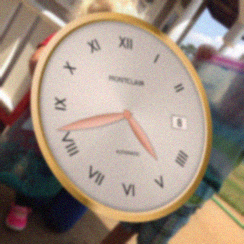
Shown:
**4:42**
